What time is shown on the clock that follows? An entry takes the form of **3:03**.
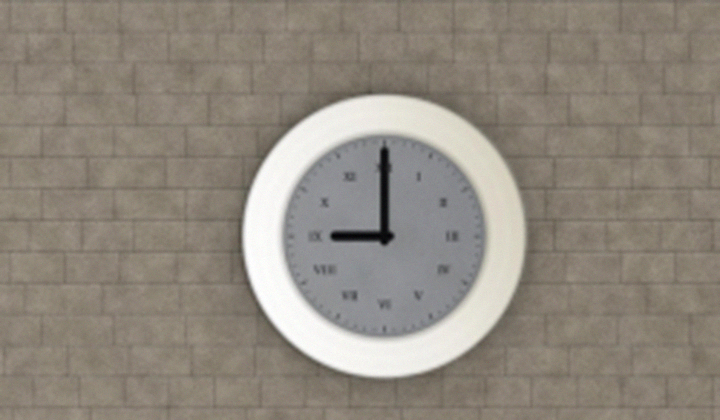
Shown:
**9:00**
